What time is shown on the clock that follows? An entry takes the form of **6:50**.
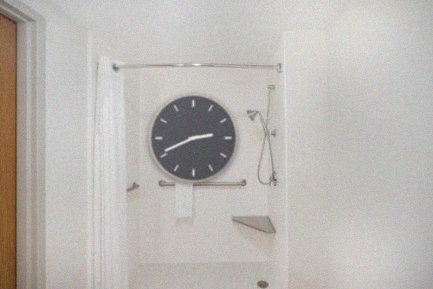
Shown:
**2:41**
